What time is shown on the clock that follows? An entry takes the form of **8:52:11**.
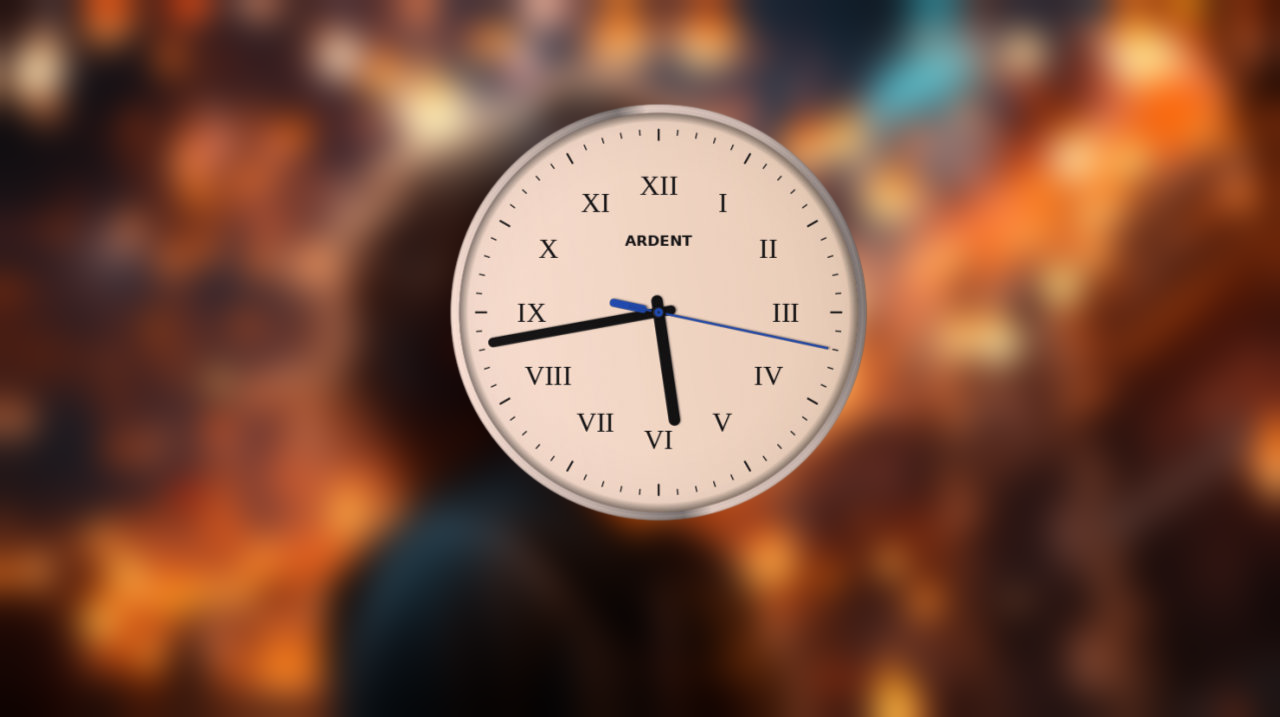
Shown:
**5:43:17**
